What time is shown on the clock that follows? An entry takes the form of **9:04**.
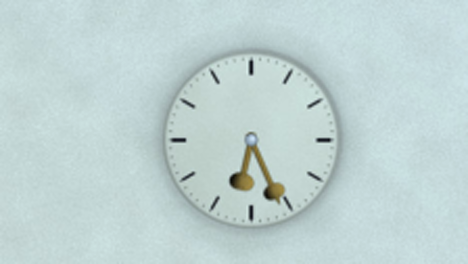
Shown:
**6:26**
